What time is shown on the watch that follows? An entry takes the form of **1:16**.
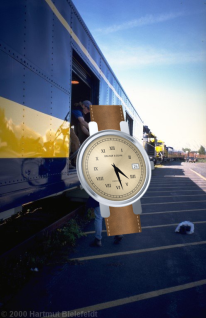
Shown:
**4:28**
